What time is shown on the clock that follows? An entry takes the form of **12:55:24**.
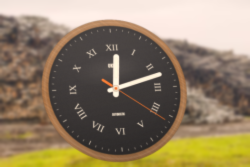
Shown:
**12:12:21**
